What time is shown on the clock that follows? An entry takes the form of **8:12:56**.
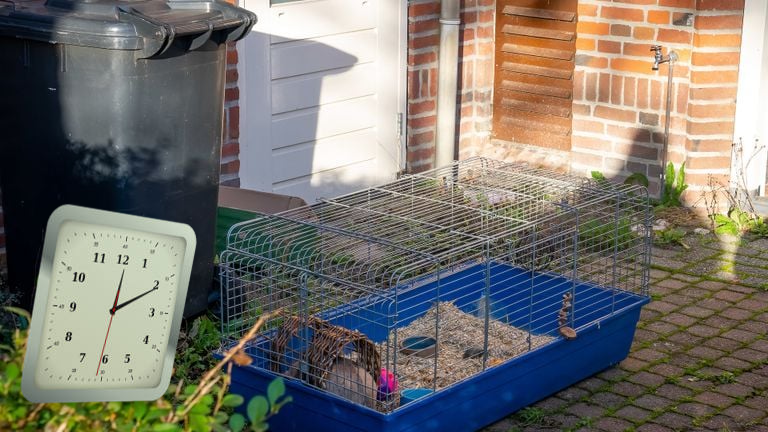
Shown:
**12:10:31**
